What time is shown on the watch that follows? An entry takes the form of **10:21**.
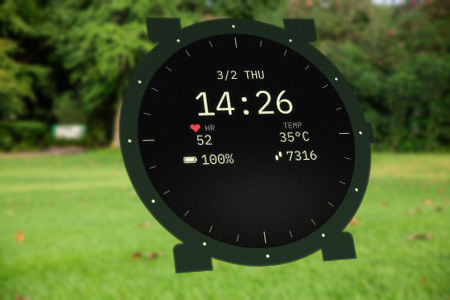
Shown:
**14:26**
